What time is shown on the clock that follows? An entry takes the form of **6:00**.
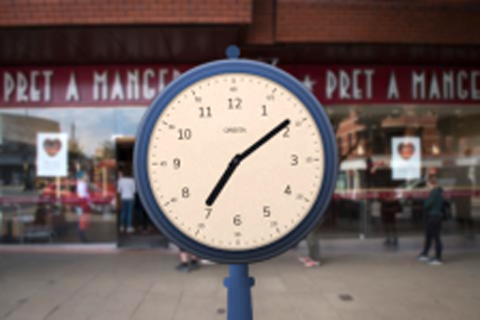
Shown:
**7:09**
